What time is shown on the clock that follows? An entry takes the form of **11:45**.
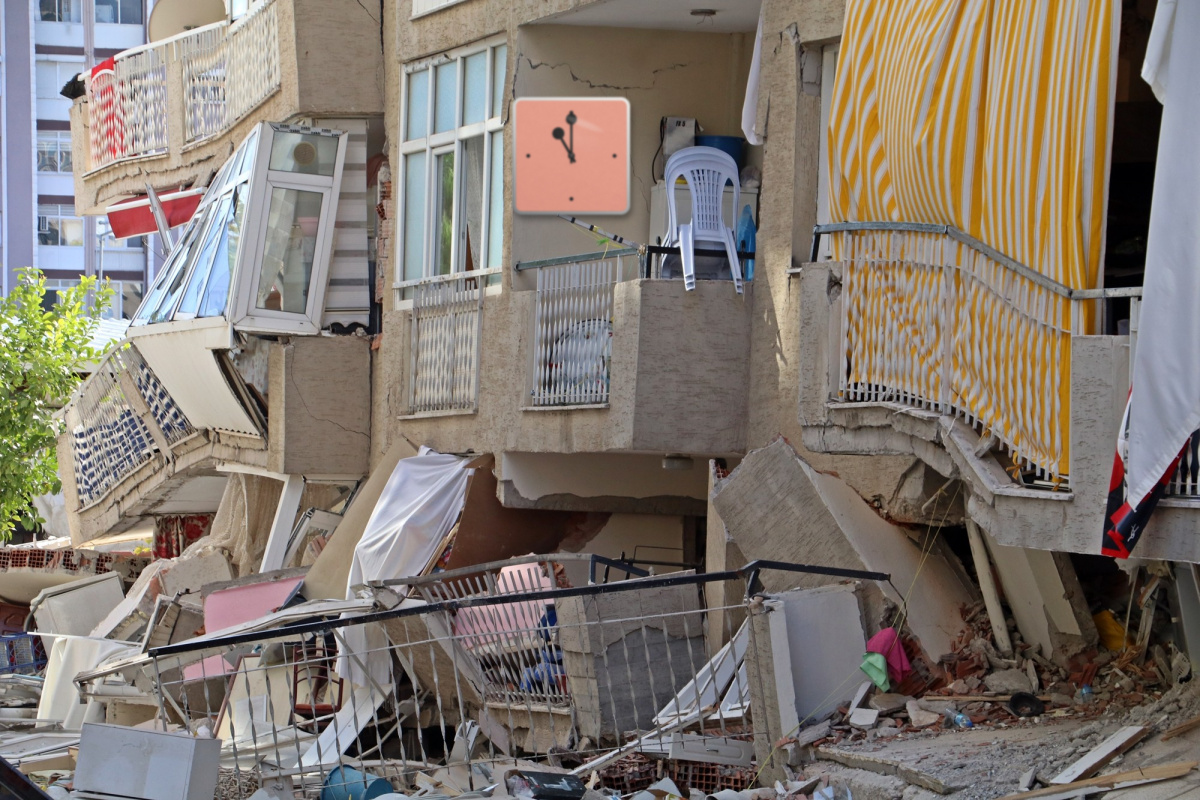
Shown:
**11:00**
